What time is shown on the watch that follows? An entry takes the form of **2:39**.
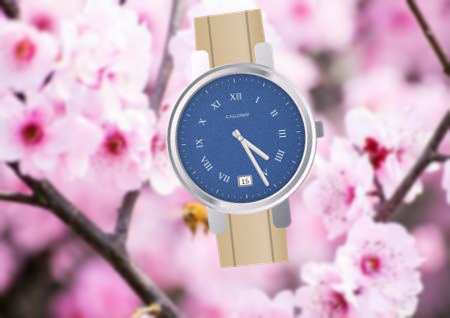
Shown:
**4:26**
